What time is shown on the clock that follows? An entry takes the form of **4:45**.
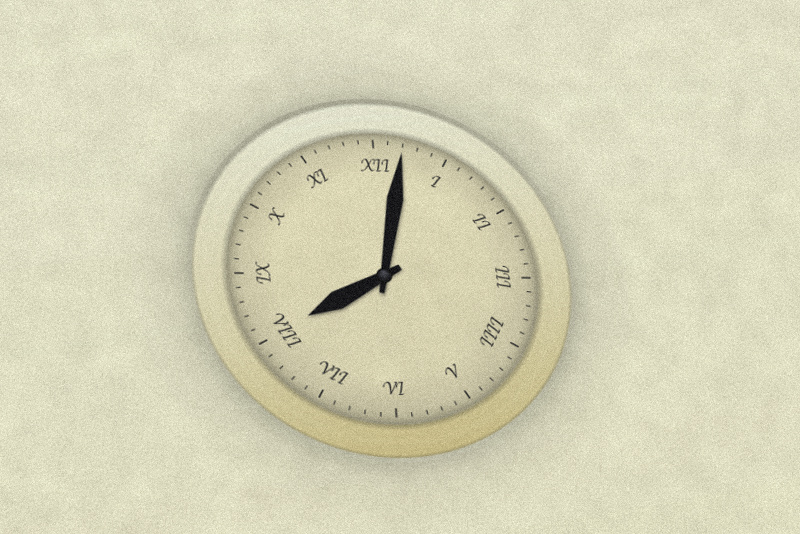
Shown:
**8:02**
